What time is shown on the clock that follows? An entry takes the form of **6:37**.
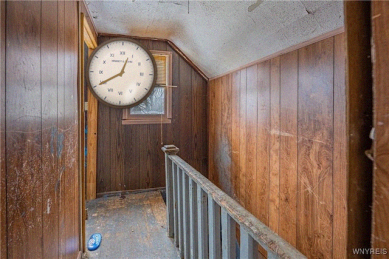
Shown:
**12:40**
